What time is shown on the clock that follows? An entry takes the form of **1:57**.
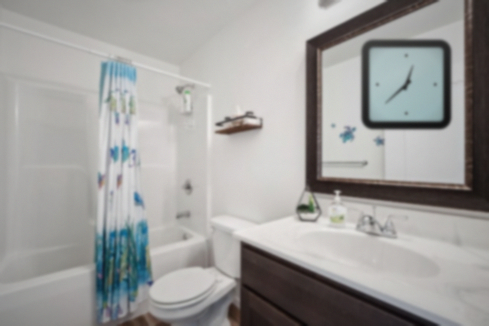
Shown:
**12:38**
